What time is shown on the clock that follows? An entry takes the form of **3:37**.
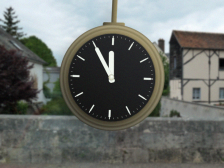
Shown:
**11:55**
